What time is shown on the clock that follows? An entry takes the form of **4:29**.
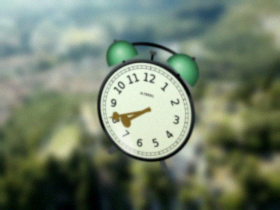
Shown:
**7:41**
